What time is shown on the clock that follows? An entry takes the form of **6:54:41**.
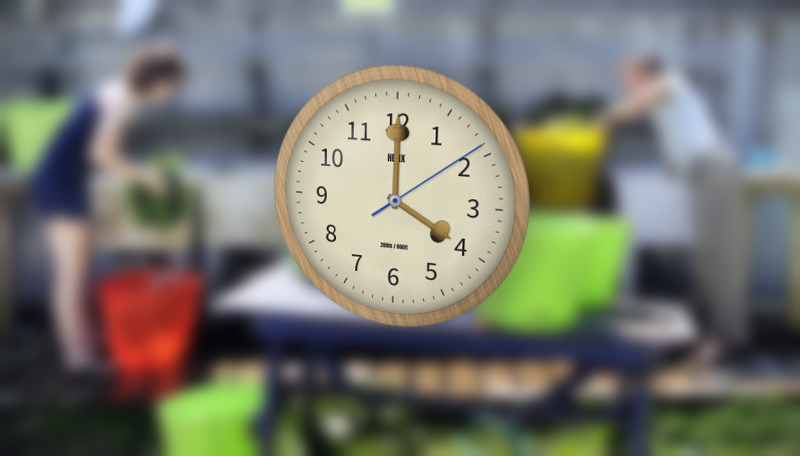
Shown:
**4:00:09**
